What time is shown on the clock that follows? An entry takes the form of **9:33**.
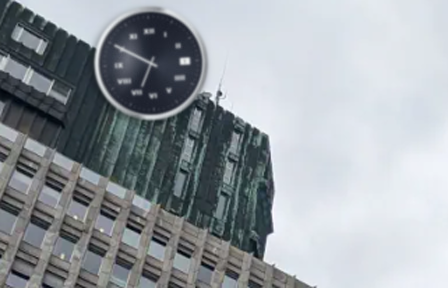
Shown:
**6:50**
